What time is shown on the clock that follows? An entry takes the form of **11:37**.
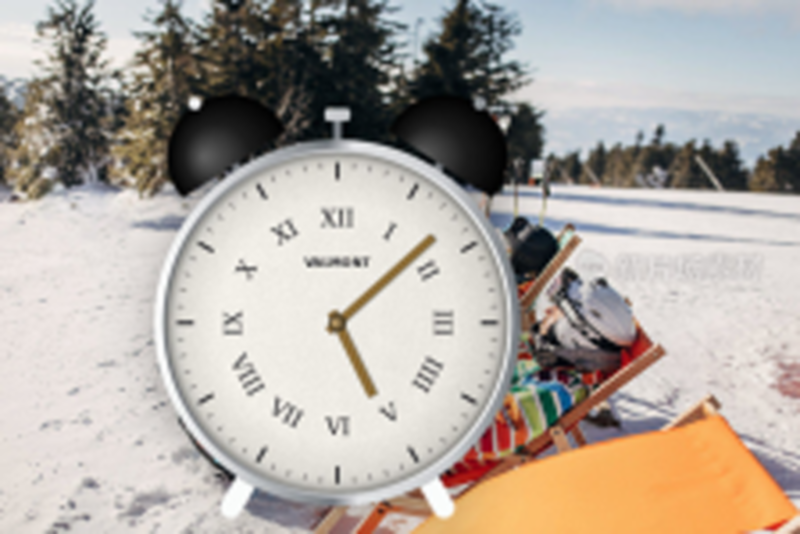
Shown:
**5:08**
